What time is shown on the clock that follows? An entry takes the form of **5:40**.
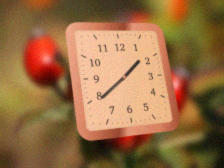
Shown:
**1:39**
